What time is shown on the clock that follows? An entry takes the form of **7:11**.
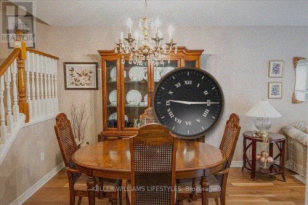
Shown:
**9:15**
